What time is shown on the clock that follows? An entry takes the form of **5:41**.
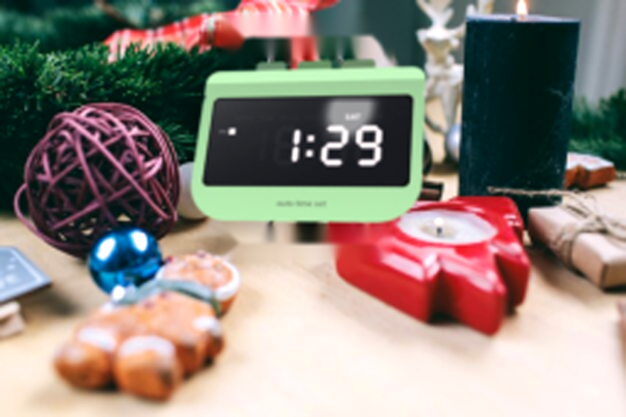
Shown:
**1:29**
